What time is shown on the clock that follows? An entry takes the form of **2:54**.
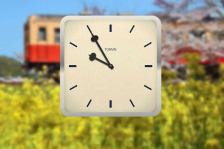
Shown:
**9:55**
